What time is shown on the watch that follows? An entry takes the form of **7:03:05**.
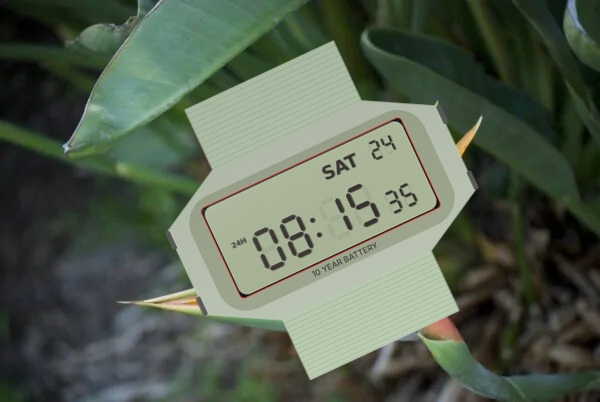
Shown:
**8:15:35**
